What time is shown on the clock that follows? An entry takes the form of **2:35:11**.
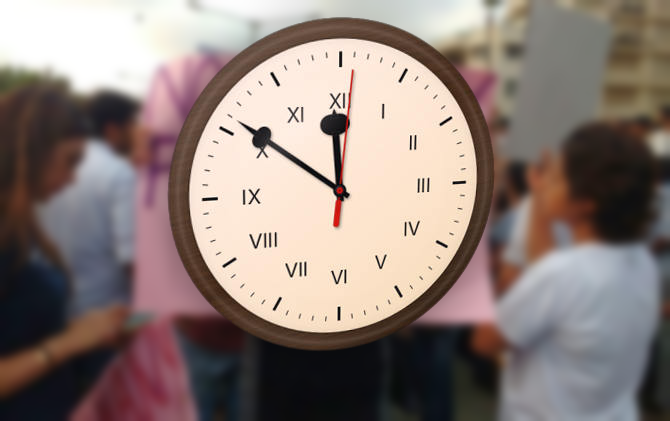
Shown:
**11:51:01**
